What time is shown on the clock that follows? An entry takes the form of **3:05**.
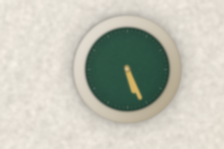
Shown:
**5:26**
